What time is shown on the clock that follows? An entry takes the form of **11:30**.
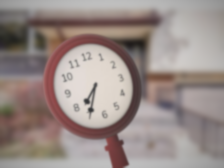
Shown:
**7:35**
